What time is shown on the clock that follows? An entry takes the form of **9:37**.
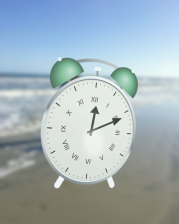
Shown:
**12:11**
